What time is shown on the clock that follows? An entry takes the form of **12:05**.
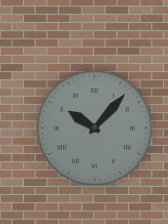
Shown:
**10:07**
